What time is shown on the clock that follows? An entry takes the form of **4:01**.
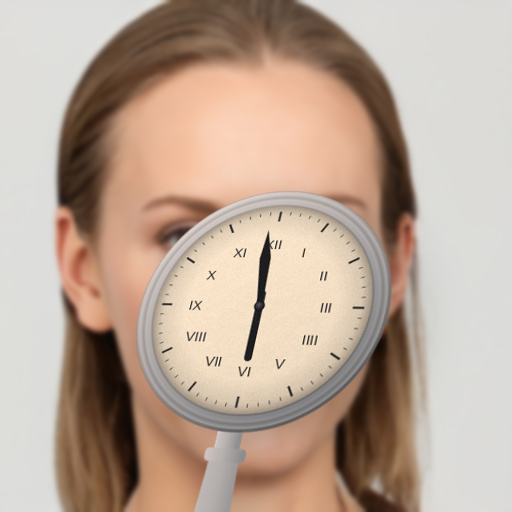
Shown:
**5:59**
